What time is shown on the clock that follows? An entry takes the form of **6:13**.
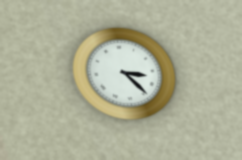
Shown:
**3:24**
